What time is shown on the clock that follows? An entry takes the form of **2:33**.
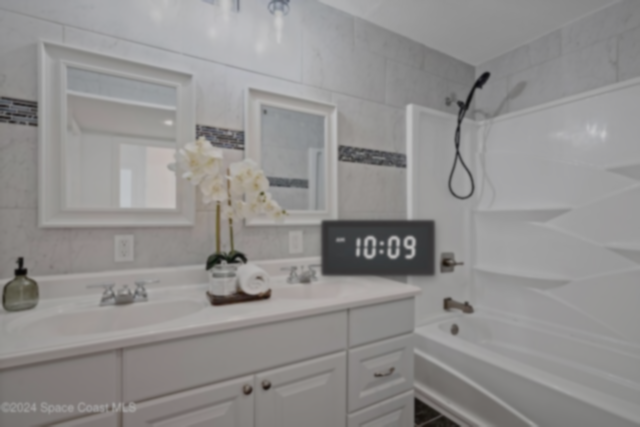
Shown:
**10:09**
